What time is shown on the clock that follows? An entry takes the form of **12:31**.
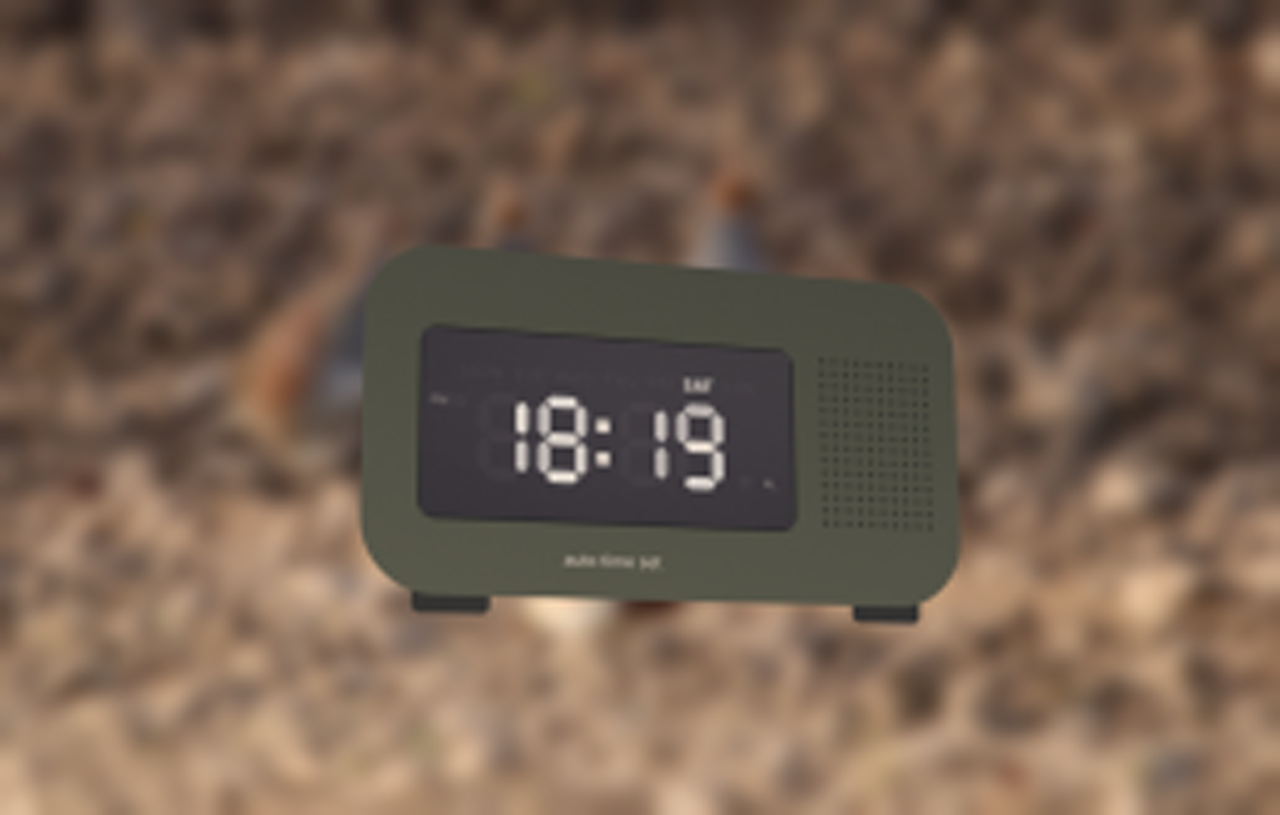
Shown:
**18:19**
